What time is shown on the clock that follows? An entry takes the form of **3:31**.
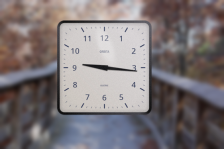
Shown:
**9:16**
